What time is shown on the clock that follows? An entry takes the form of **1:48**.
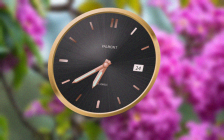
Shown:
**6:39**
